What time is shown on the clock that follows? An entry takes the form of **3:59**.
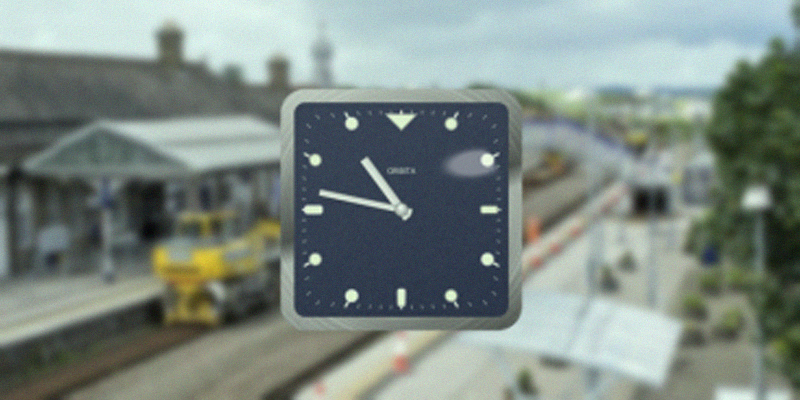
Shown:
**10:47**
